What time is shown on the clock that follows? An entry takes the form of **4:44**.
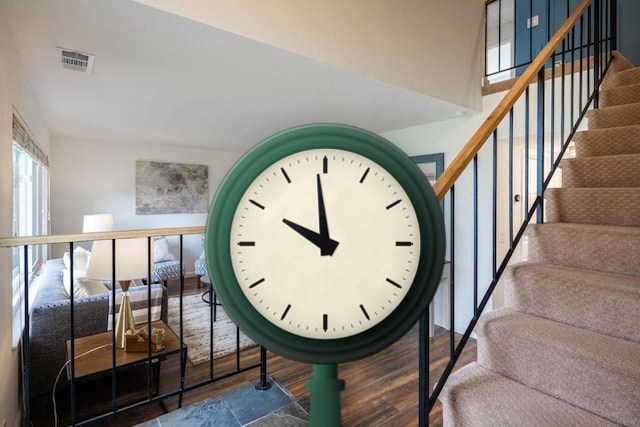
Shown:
**9:59**
